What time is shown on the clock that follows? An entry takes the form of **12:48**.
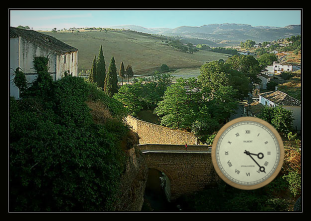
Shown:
**3:23**
